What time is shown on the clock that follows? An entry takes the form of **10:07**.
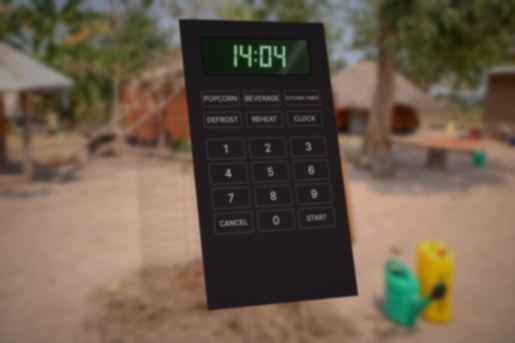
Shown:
**14:04**
